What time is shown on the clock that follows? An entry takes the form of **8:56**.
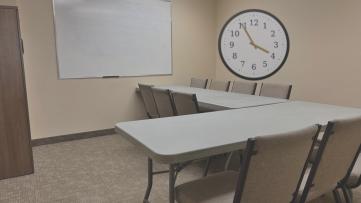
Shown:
**3:55**
